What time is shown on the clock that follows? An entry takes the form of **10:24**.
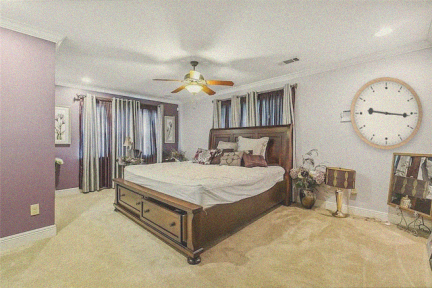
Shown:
**9:16**
